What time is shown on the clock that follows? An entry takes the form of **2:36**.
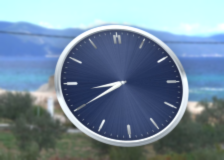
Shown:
**8:40**
